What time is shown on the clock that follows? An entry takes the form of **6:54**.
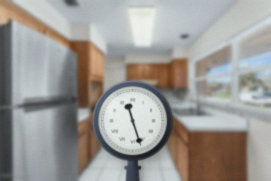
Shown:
**11:27**
